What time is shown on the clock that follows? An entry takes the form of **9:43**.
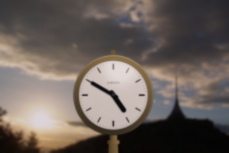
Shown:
**4:50**
